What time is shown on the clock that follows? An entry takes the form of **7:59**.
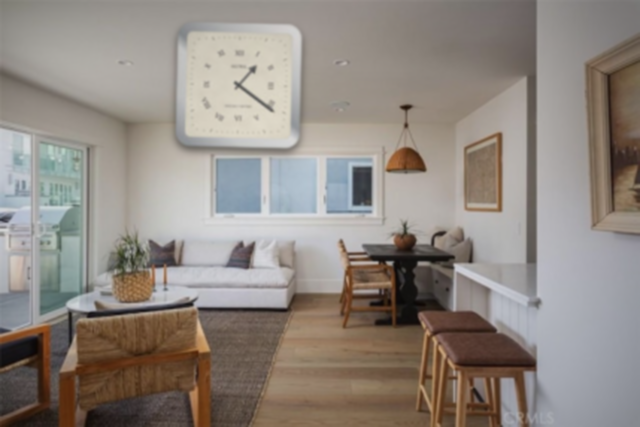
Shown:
**1:21**
